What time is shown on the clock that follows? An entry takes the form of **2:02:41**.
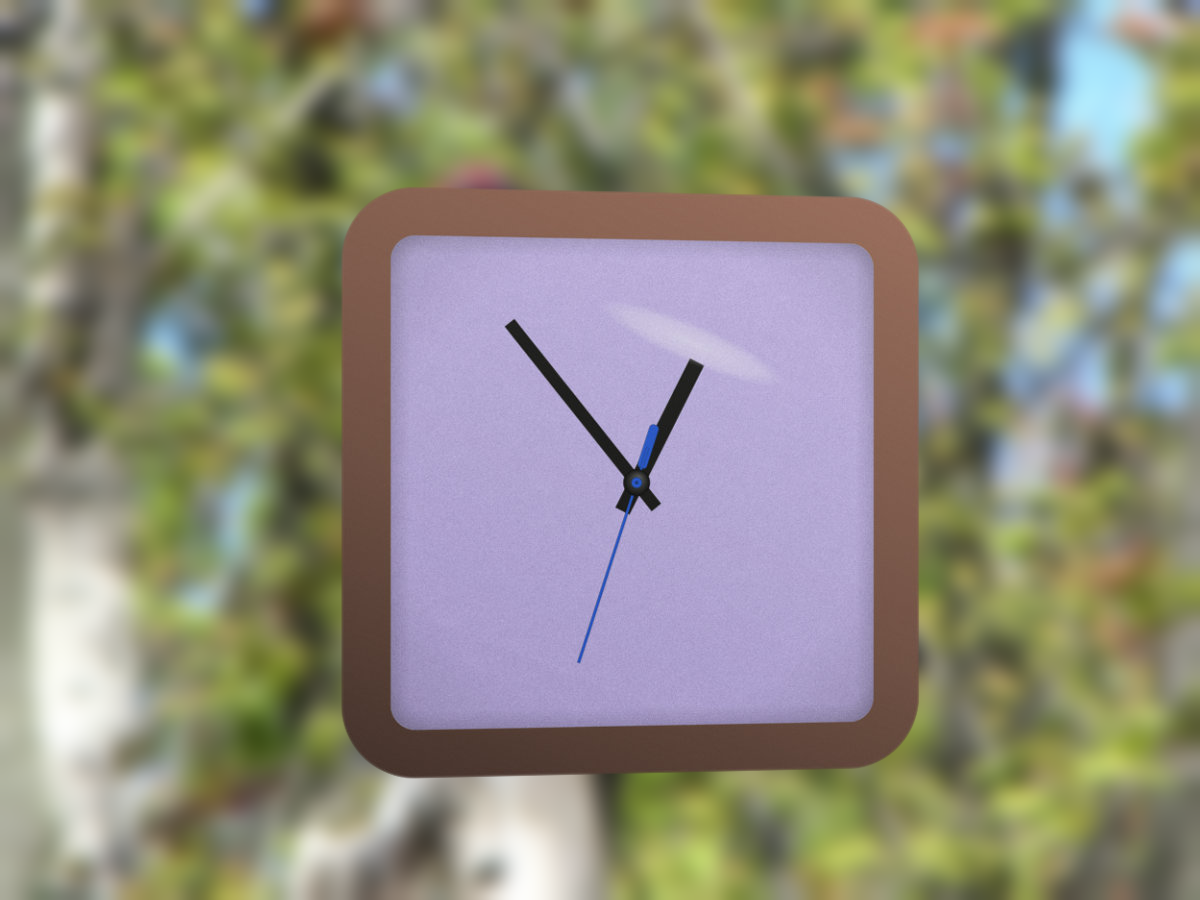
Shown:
**12:53:33**
